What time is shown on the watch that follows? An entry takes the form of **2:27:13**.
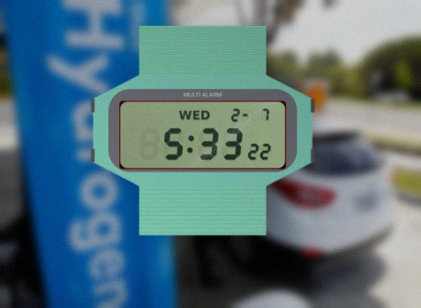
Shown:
**5:33:22**
